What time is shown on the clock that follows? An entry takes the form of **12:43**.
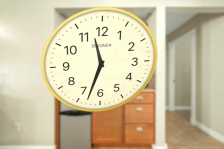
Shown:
**11:33**
